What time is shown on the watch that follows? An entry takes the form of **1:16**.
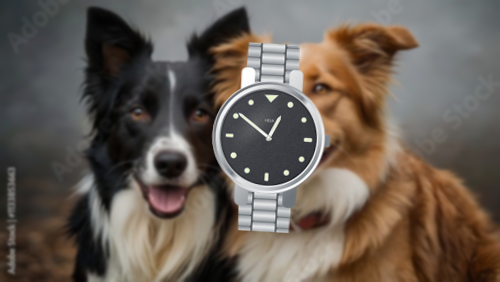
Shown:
**12:51**
